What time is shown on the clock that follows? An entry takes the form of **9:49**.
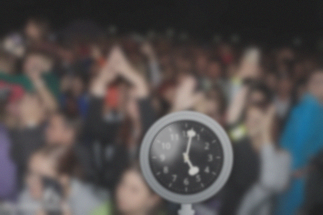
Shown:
**5:02**
